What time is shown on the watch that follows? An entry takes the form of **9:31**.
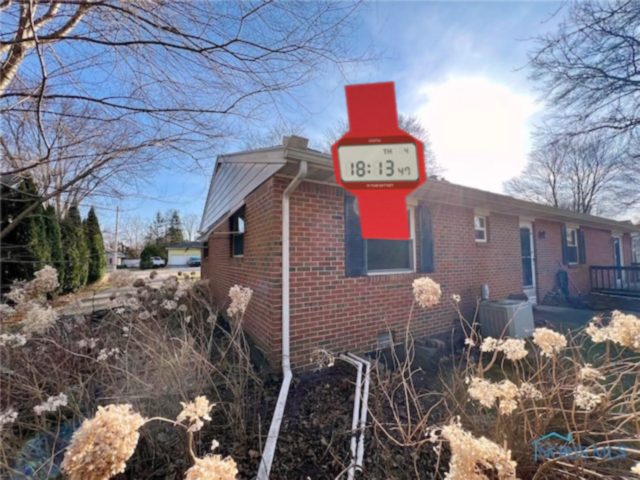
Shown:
**18:13**
